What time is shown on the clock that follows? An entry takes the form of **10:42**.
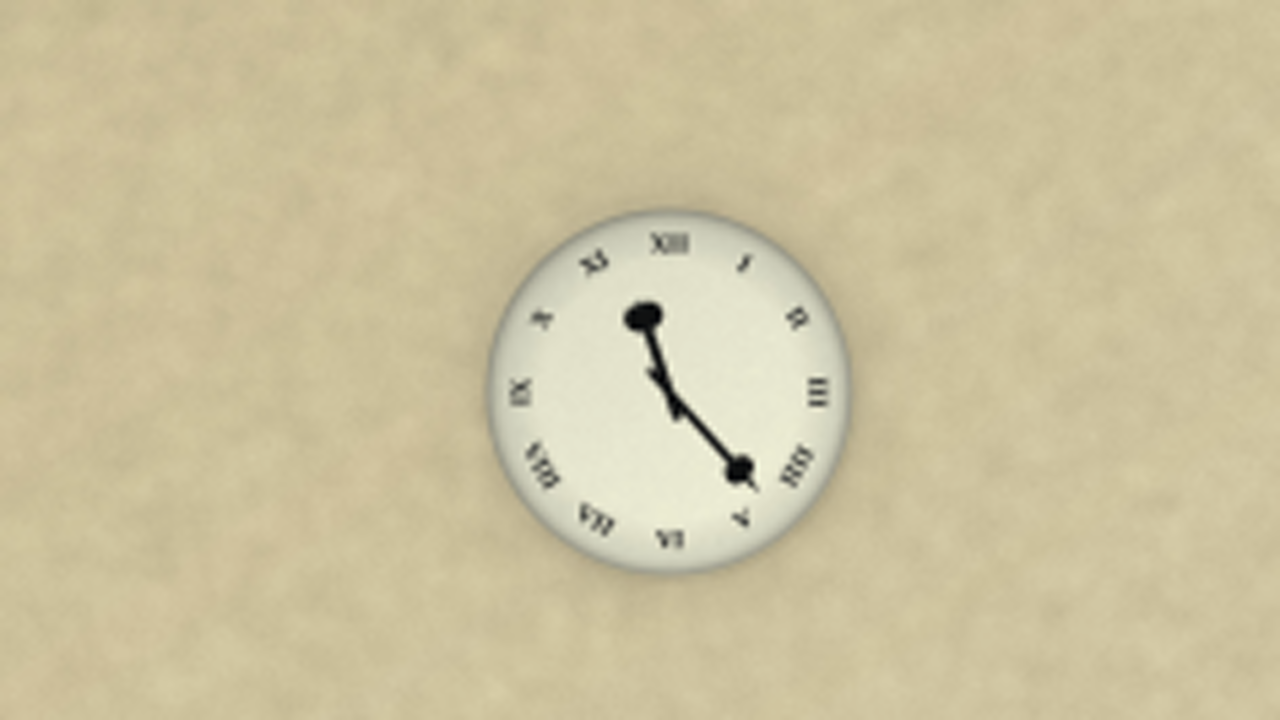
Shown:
**11:23**
